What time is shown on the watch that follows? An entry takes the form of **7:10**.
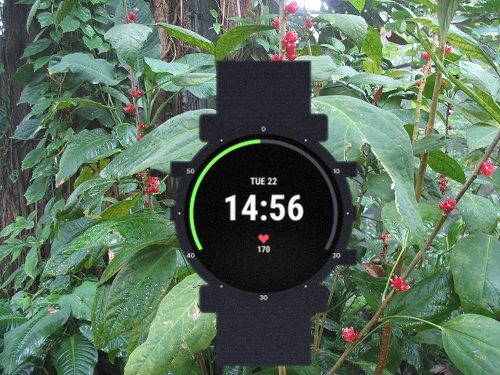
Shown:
**14:56**
